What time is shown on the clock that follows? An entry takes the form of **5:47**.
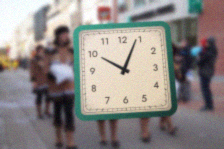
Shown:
**10:04**
